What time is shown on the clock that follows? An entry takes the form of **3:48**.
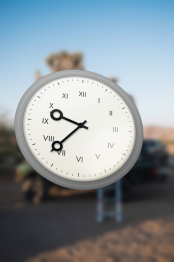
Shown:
**9:37**
